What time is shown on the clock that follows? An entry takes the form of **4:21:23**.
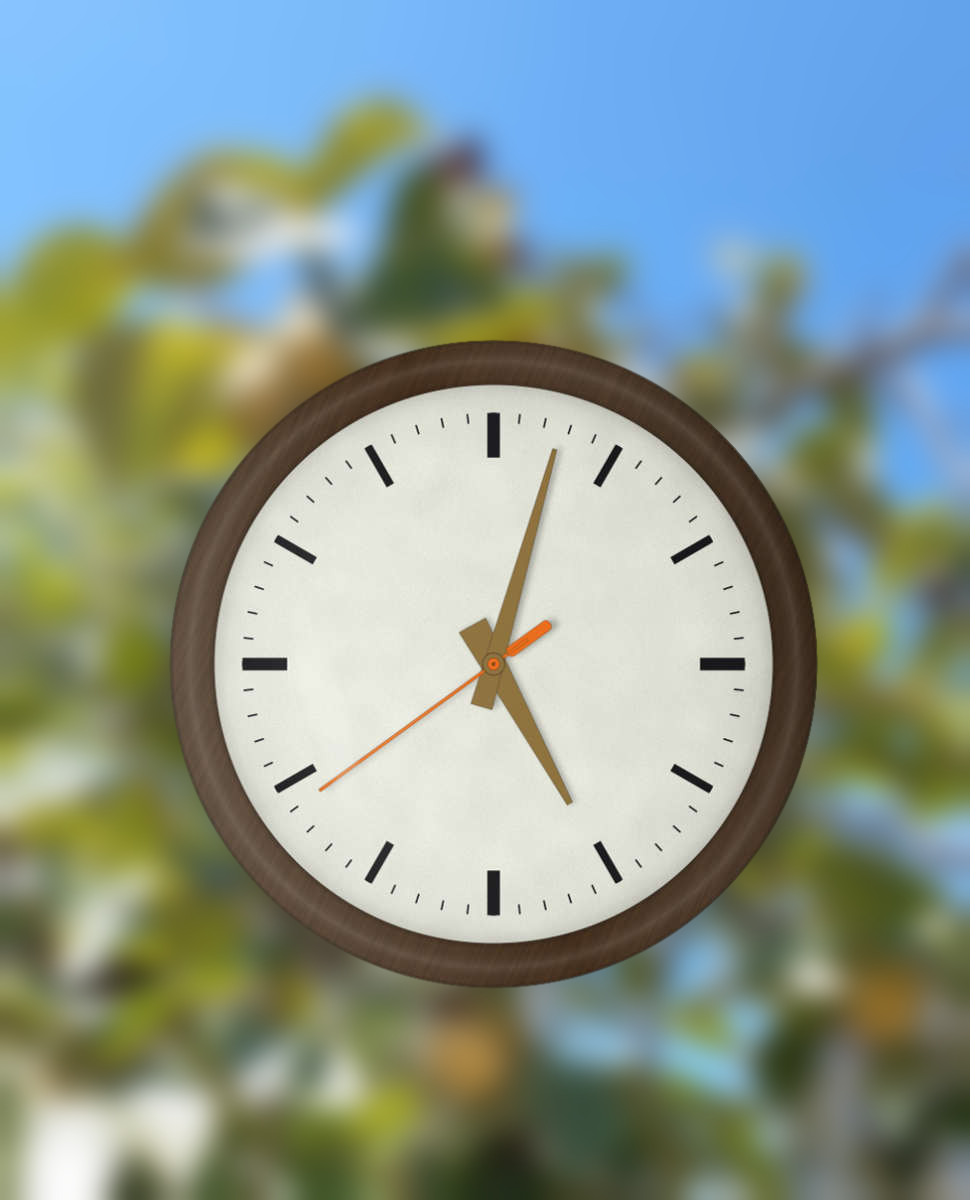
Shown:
**5:02:39**
